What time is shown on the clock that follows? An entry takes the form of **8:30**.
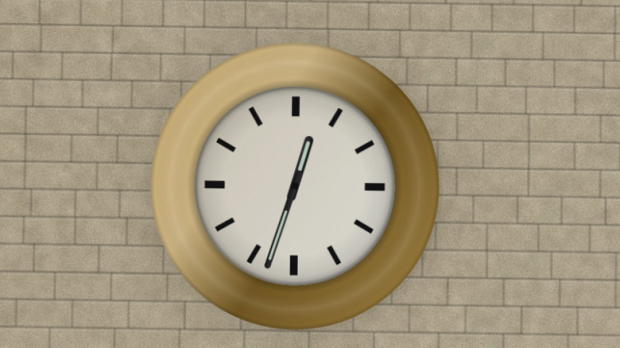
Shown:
**12:33**
